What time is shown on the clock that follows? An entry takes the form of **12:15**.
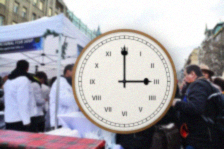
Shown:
**3:00**
